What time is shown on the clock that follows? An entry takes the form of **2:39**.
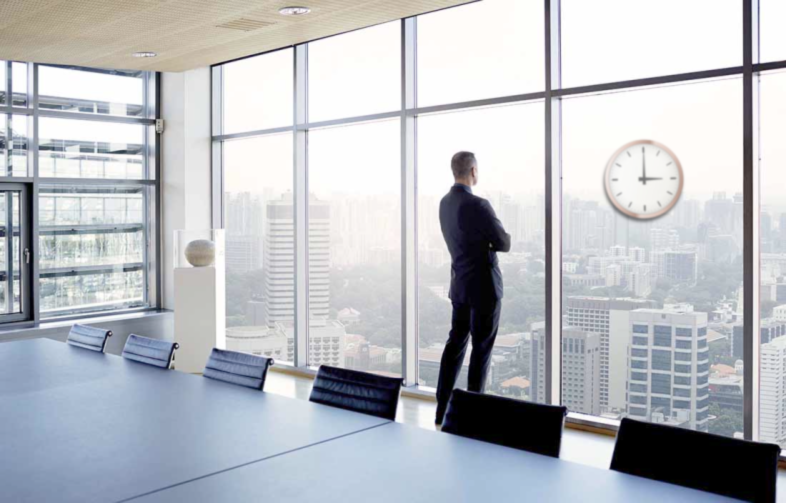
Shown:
**3:00**
